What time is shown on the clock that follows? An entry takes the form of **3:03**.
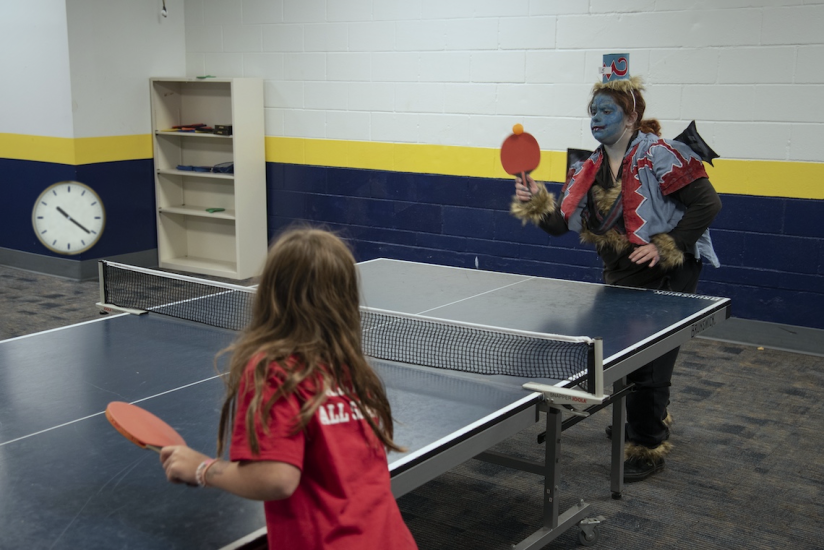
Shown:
**10:21**
